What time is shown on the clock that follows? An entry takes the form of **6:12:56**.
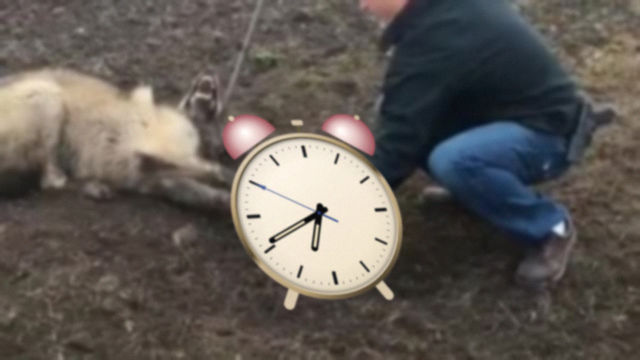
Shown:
**6:40:50**
